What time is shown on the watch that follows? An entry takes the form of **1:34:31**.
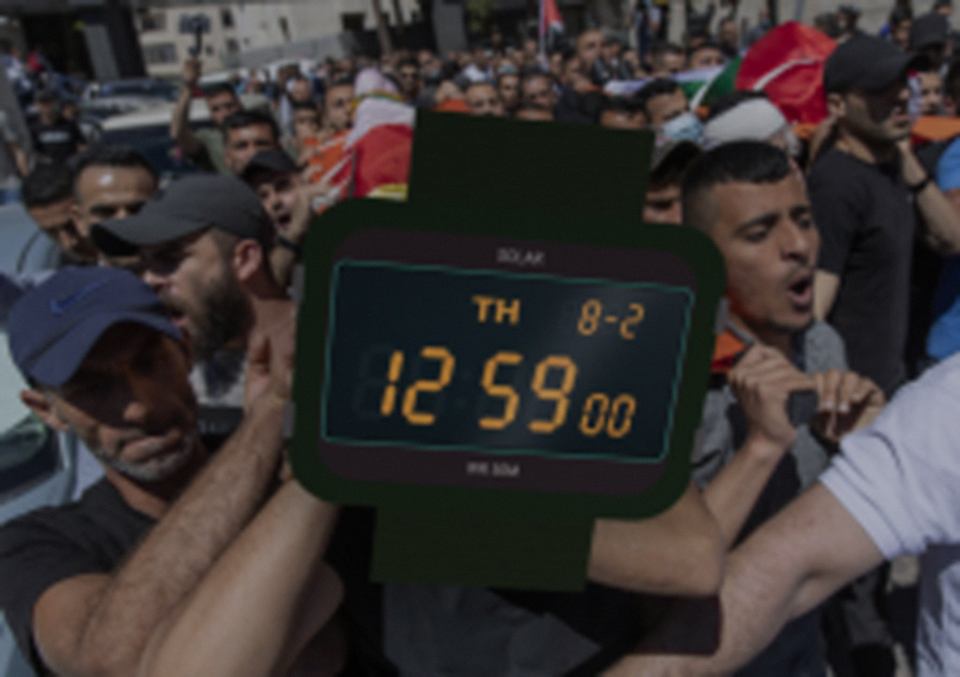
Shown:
**12:59:00**
